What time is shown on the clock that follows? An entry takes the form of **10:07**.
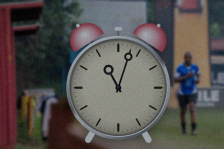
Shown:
**11:03**
